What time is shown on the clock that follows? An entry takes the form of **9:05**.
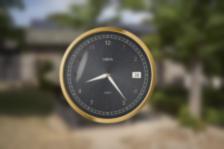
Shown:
**8:24**
